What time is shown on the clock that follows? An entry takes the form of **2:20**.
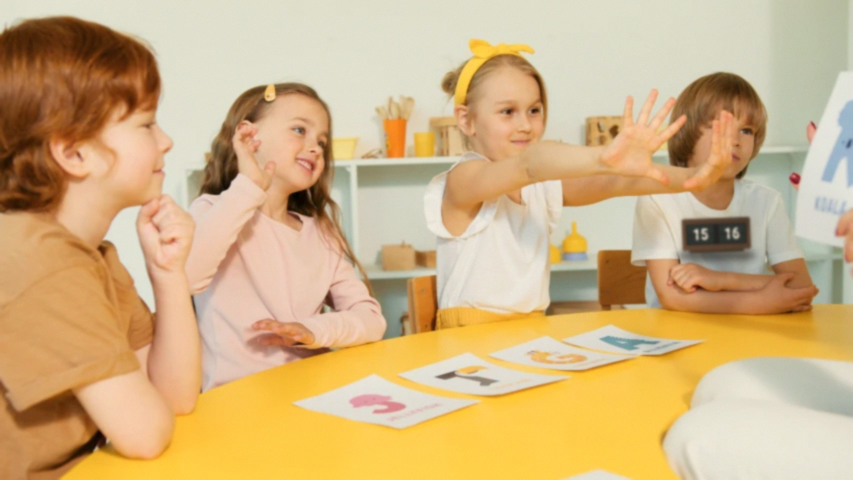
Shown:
**15:16**
